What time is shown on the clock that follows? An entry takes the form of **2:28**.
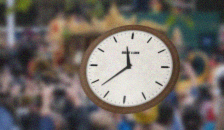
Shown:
**11:38**
